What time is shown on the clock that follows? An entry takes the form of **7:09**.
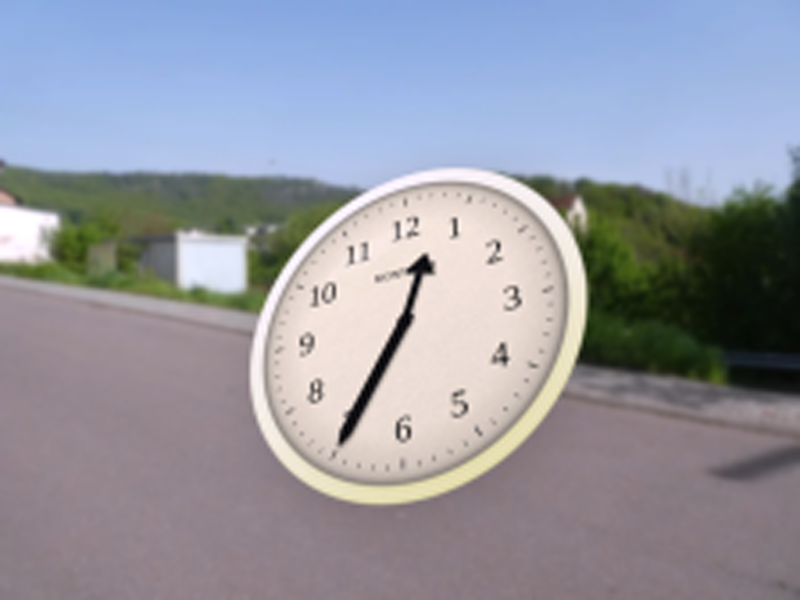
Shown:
**12:35**
